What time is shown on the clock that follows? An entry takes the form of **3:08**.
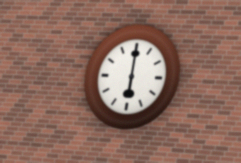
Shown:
**6:00**
